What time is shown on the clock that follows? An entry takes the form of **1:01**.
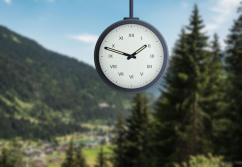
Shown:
**1:48**
